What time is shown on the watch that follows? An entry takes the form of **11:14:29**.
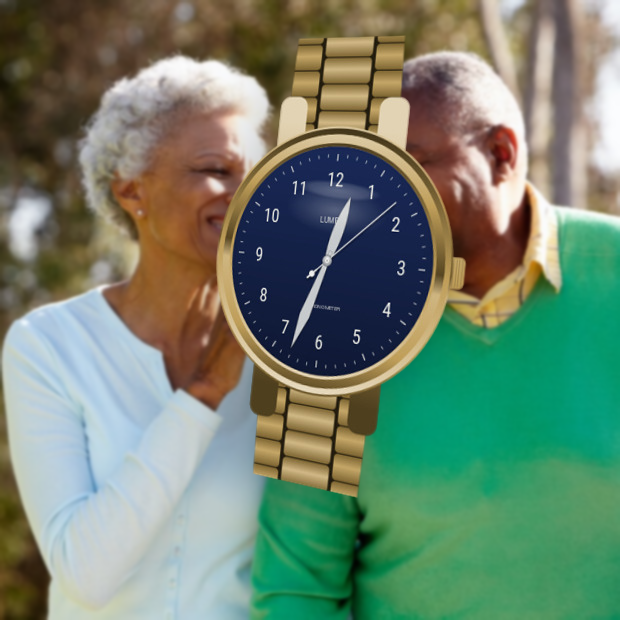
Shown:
**12:33:08**
